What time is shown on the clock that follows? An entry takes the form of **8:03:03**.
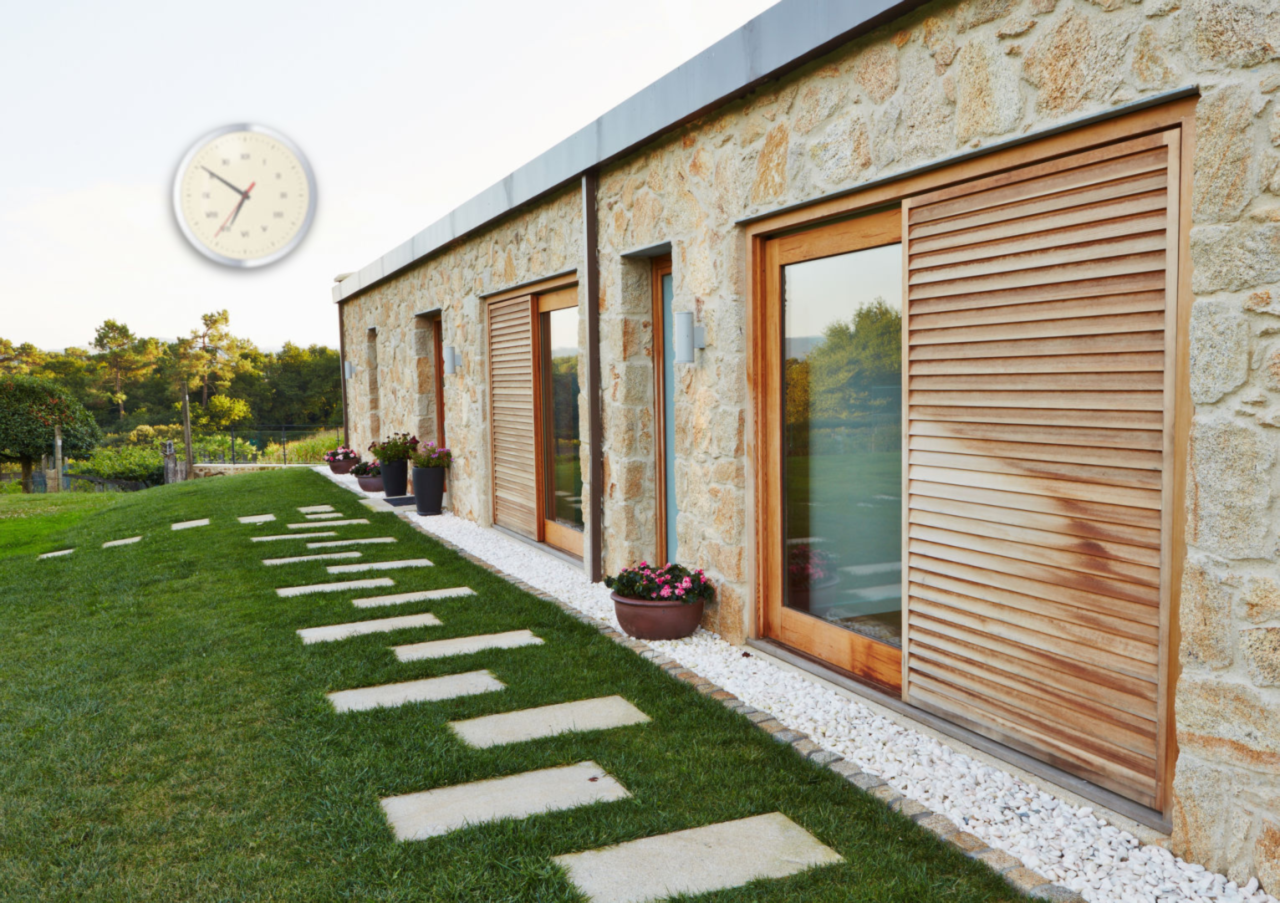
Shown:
**6:50:36**
